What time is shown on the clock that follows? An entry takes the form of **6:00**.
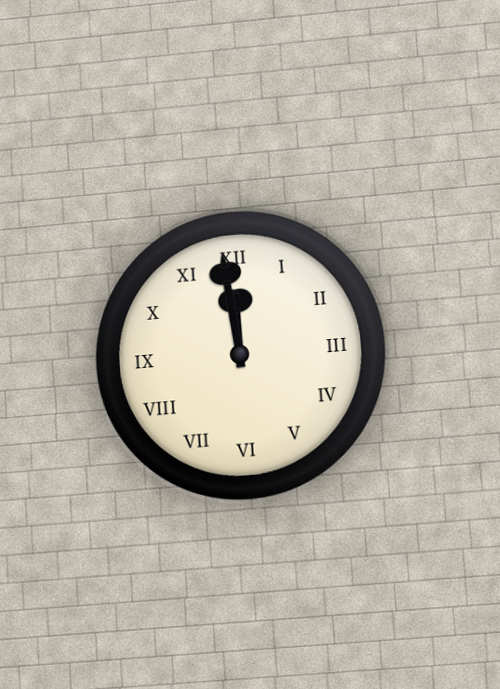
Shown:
**11:59**
